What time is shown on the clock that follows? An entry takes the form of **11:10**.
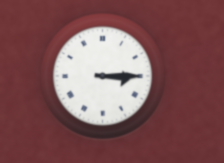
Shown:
**3:15**
